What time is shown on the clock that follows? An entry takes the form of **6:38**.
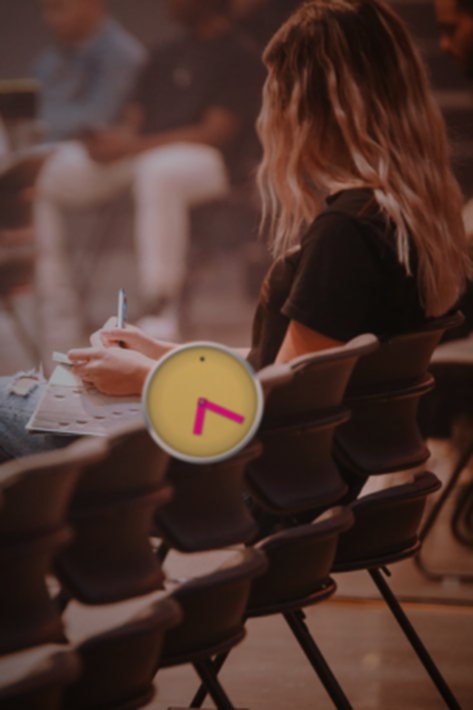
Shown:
**6:19**
